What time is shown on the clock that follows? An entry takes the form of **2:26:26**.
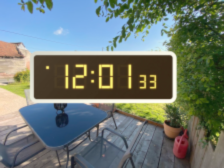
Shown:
**12:01:33**
